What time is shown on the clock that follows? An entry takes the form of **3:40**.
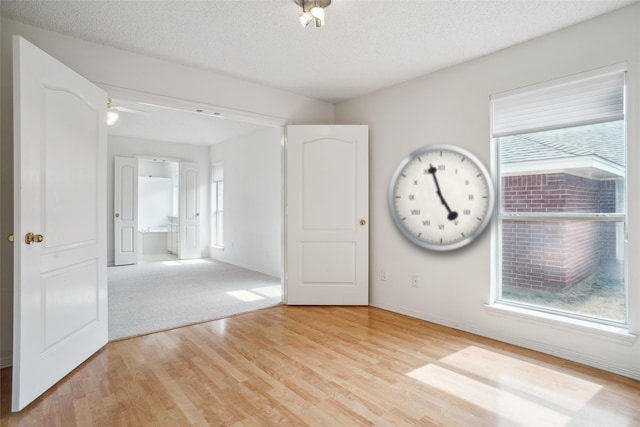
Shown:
**4:57**
